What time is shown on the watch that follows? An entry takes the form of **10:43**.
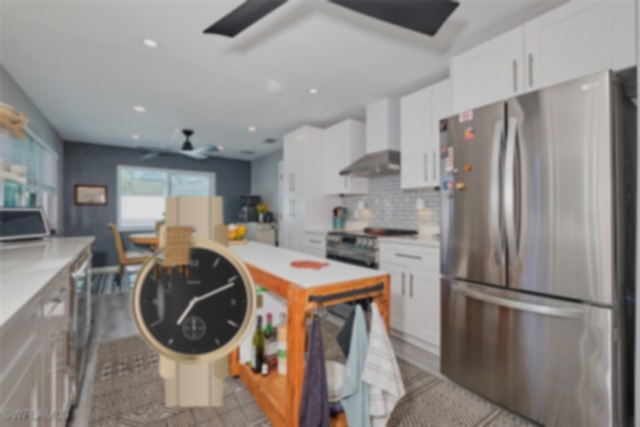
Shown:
**7:11**
